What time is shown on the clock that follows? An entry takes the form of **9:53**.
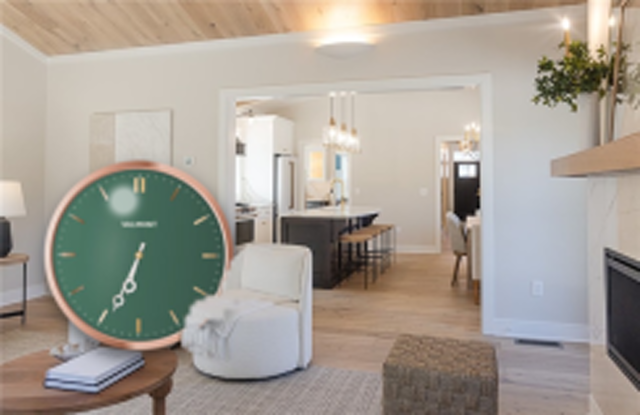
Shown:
**6:34**
